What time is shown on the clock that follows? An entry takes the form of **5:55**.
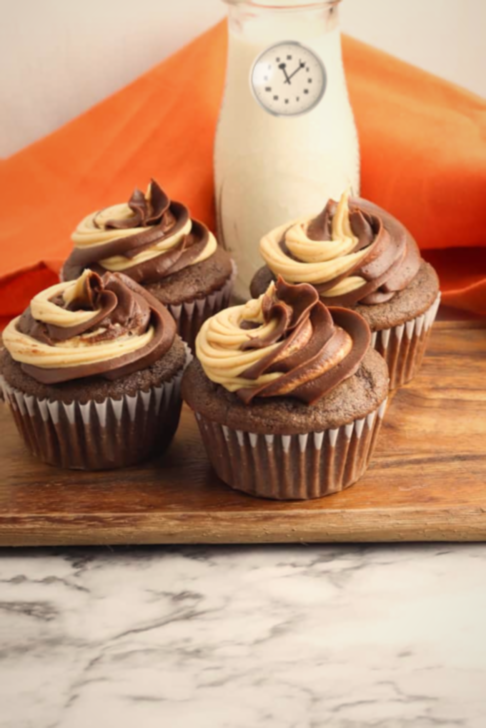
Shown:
**11:07**
